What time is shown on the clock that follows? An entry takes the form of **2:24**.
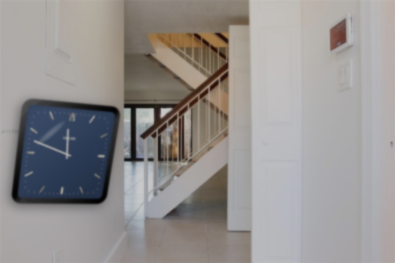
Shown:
**11:48**
